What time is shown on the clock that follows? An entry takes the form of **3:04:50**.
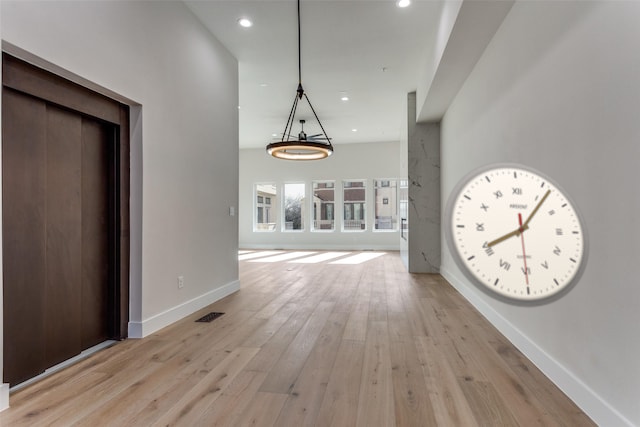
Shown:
**8:06:30**
